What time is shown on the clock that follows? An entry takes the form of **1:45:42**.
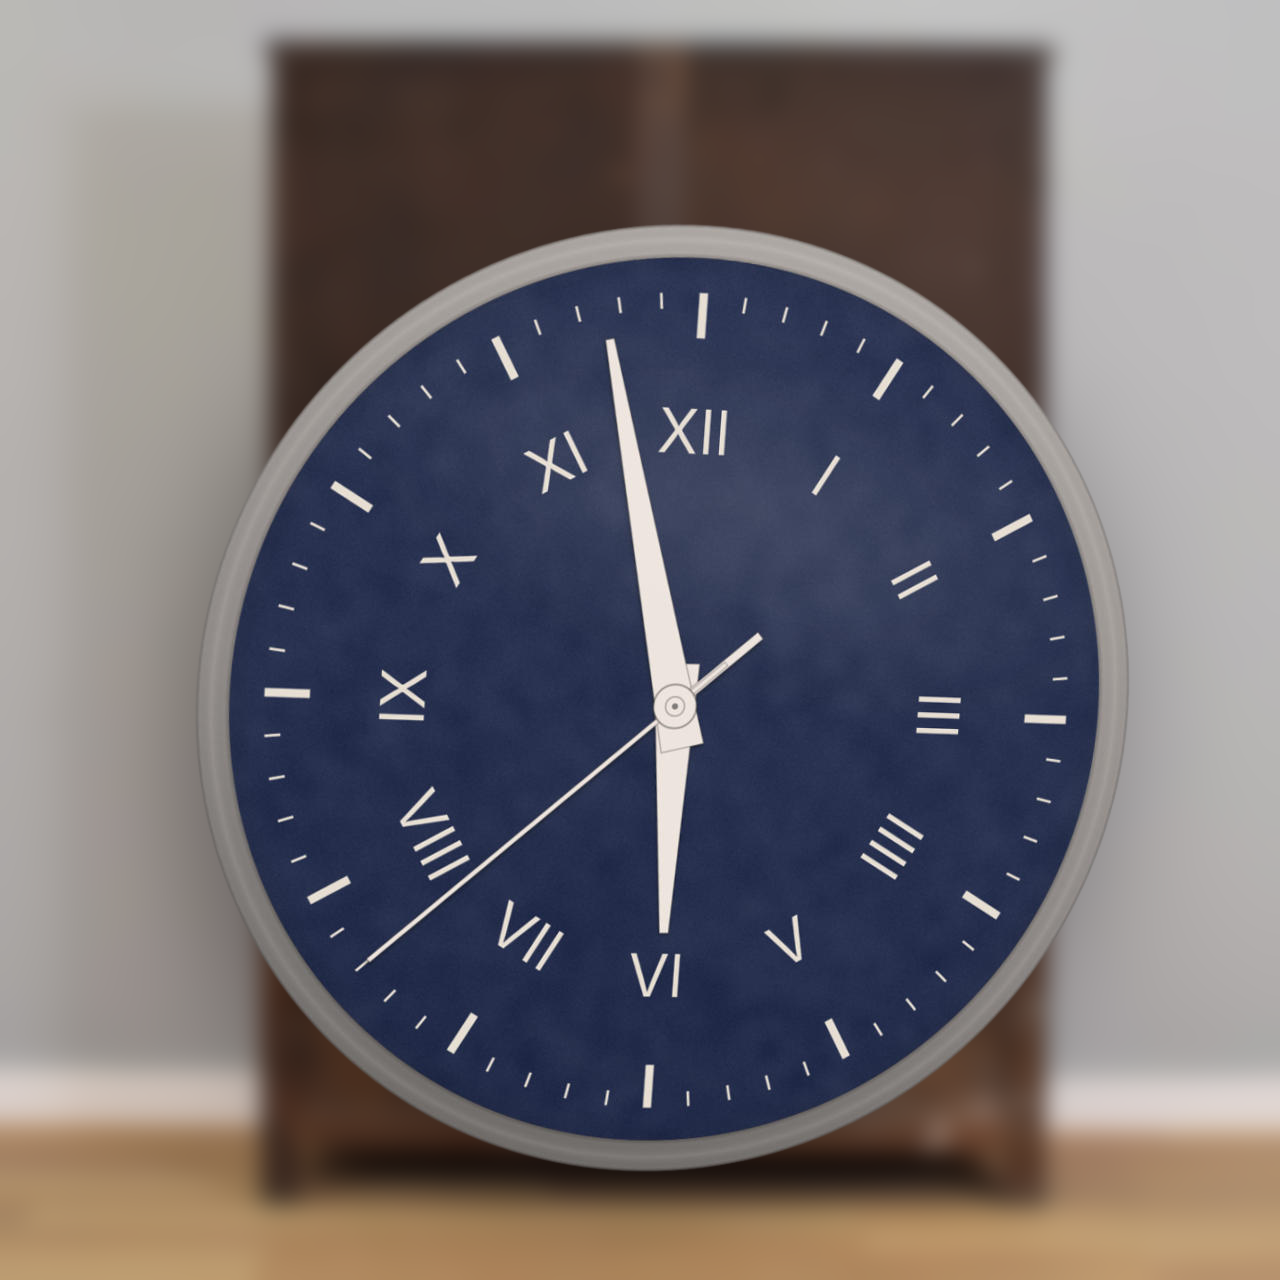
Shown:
**5:57:38**
